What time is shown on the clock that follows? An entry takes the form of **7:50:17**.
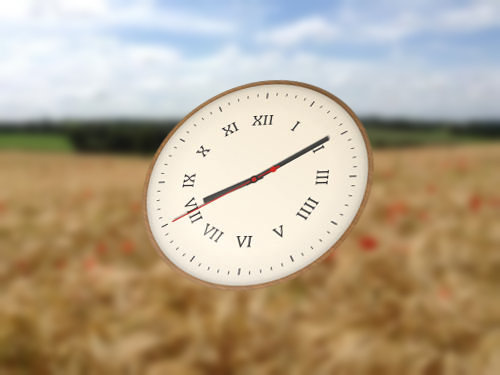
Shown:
**8:09:40**
